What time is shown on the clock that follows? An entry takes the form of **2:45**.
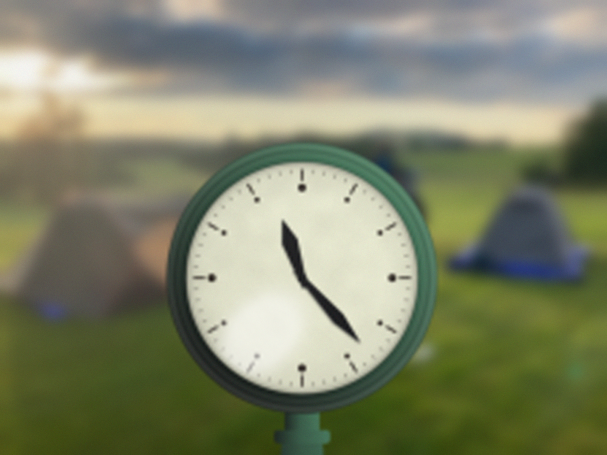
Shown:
**11:23**
